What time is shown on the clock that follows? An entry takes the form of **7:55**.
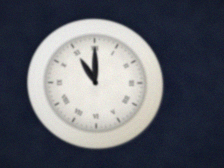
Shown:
**11:00**
